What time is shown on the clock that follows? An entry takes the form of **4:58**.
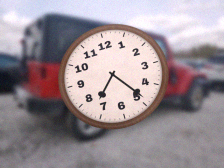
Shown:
**7:24**
